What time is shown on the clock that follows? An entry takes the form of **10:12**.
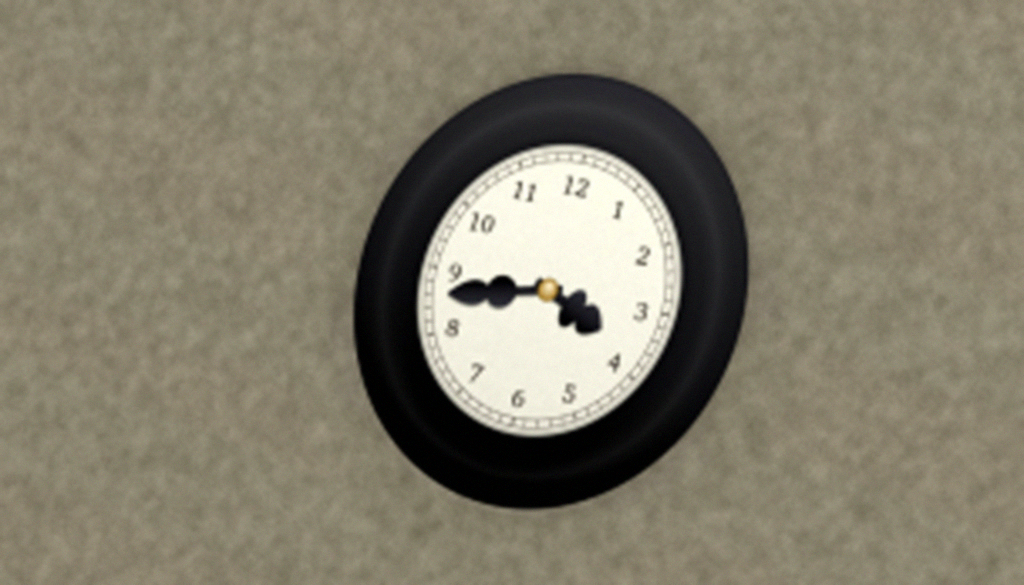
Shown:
**3:43**
